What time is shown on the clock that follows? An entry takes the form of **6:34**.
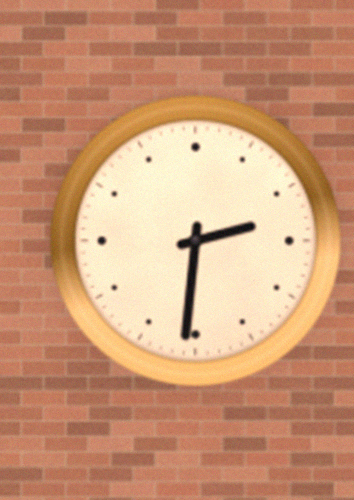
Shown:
**2:31**
